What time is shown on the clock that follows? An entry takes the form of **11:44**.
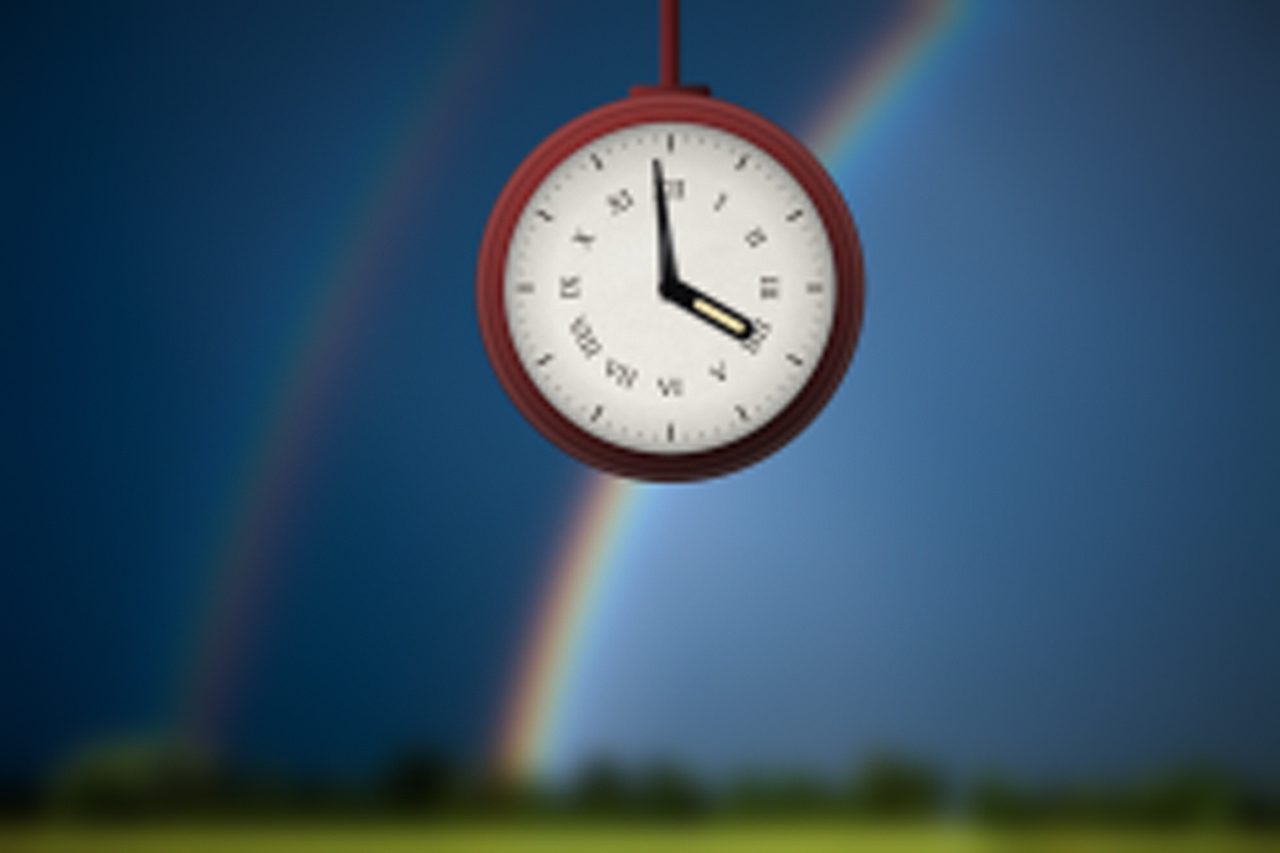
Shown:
**3:59**
